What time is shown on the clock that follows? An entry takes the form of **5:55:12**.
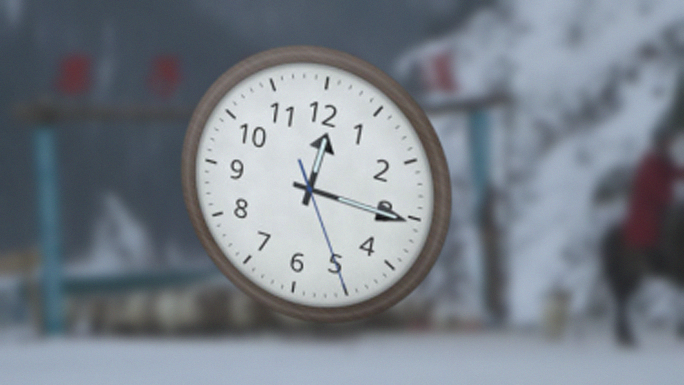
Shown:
**12:15:25**
